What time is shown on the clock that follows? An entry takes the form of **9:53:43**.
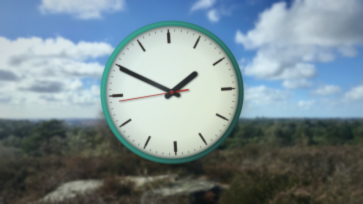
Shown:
**1:49:44**
